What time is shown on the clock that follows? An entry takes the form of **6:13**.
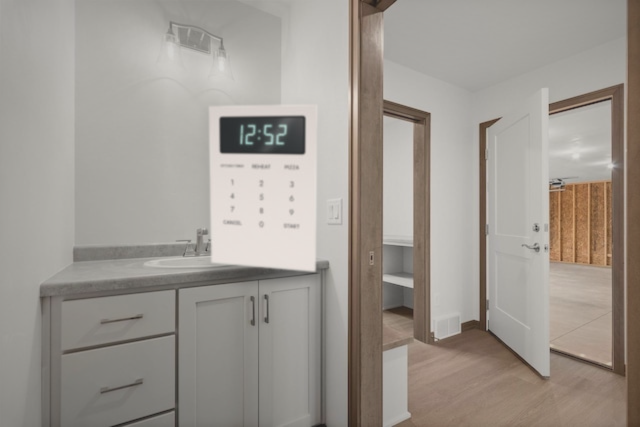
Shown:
**12:52**
